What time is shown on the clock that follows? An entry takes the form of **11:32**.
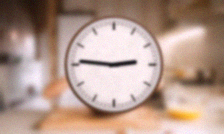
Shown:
**2:46**
